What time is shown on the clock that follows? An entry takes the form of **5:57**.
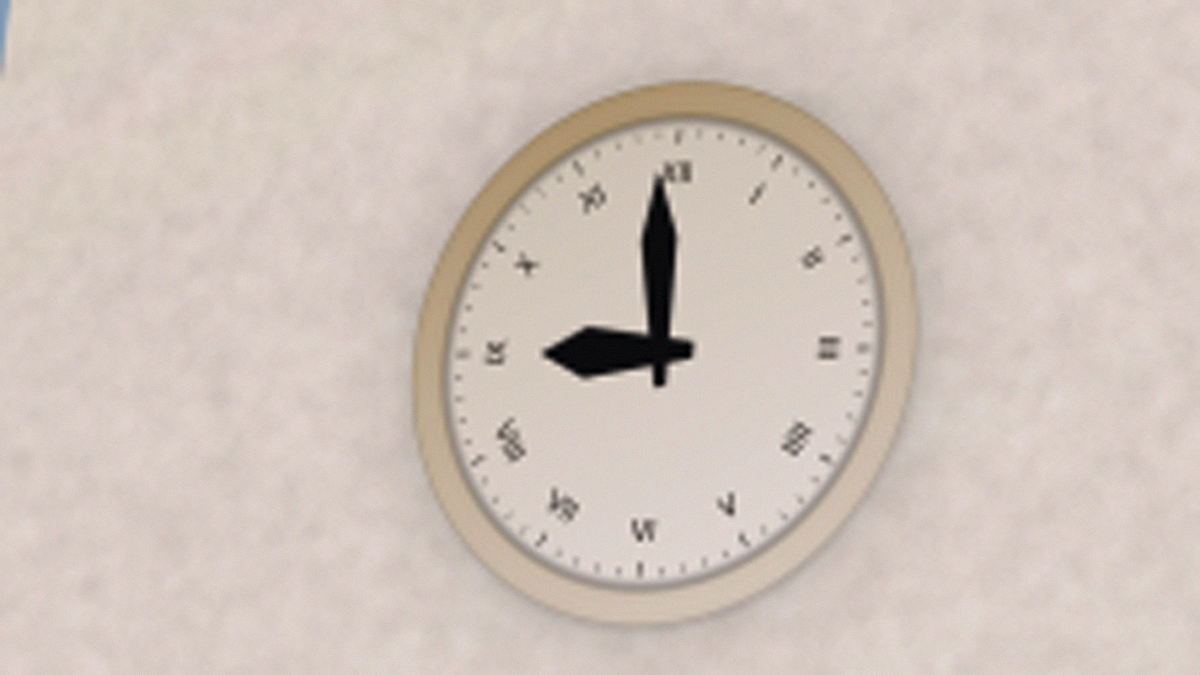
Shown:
**8:59**
